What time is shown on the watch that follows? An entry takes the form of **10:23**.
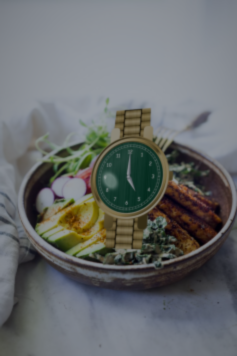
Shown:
**5:00**
